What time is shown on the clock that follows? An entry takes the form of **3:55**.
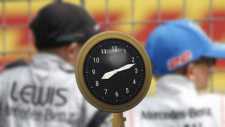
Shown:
**8:12**
